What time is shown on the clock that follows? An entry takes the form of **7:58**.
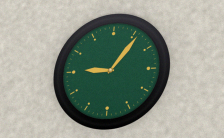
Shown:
**9:06**
